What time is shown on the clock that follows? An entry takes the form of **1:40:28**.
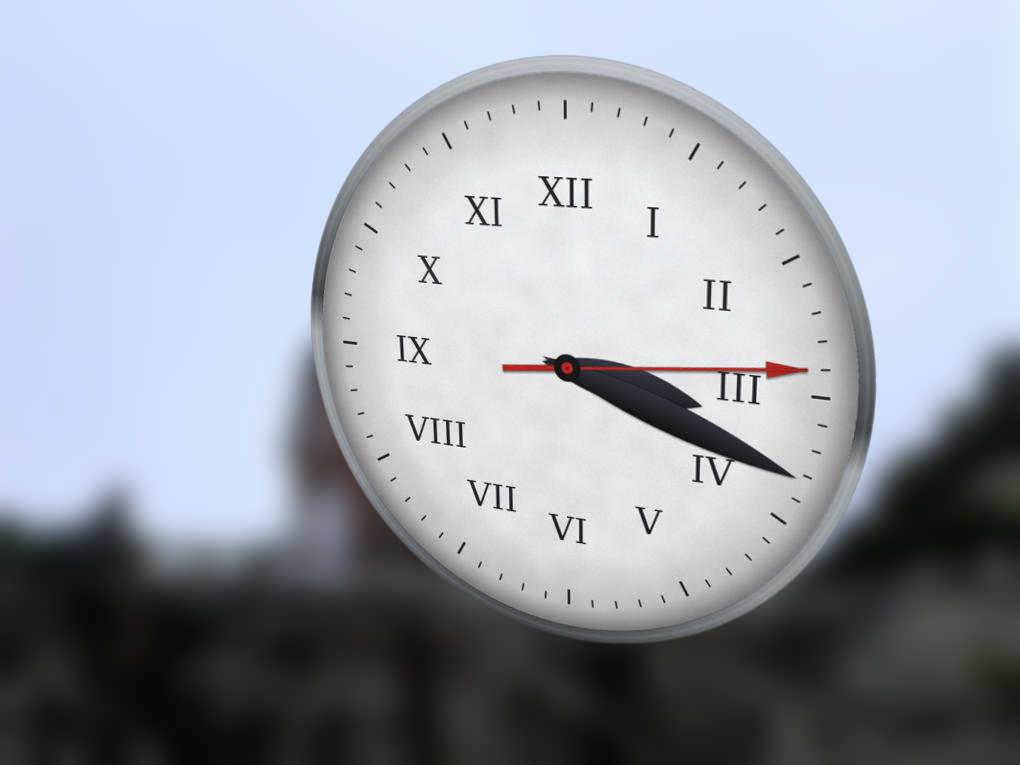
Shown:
**3:18:14**
